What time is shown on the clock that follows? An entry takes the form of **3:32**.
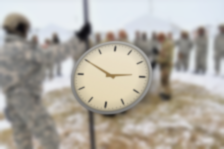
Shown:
**2:50**
